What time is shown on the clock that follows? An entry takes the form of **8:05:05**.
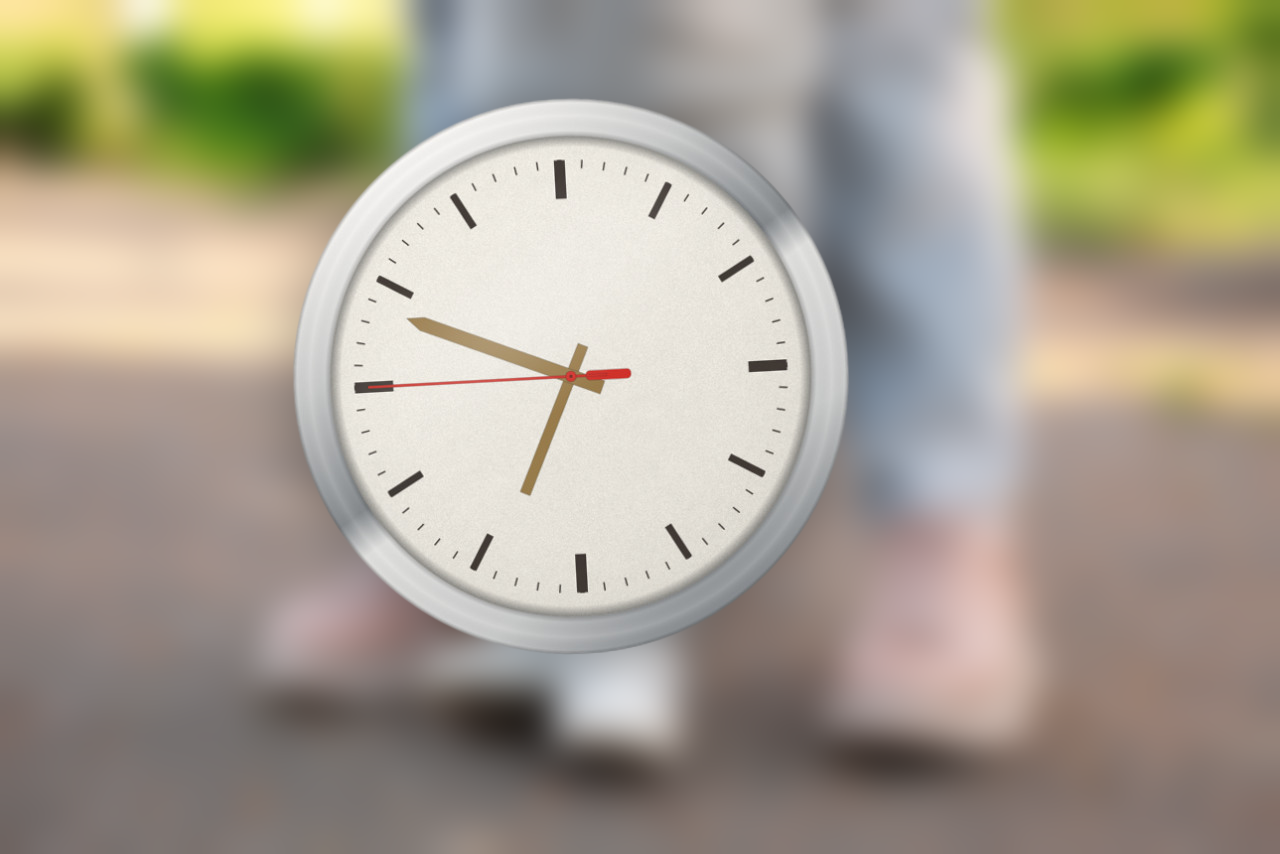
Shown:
**6:48:45**
